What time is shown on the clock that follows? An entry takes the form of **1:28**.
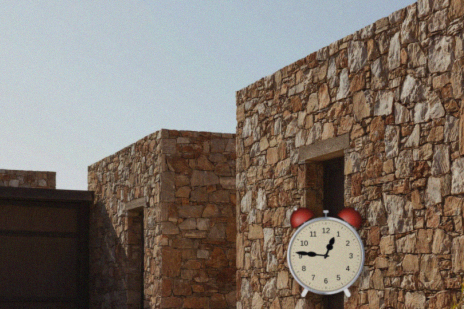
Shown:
**12:46**
